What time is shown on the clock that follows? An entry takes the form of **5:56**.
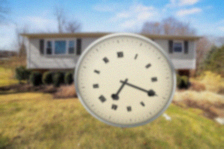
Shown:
**7:20**
